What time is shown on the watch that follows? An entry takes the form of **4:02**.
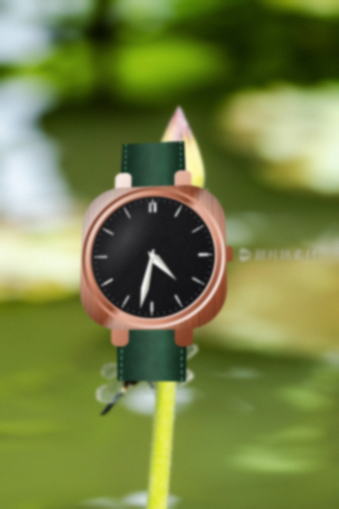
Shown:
**4:32**
